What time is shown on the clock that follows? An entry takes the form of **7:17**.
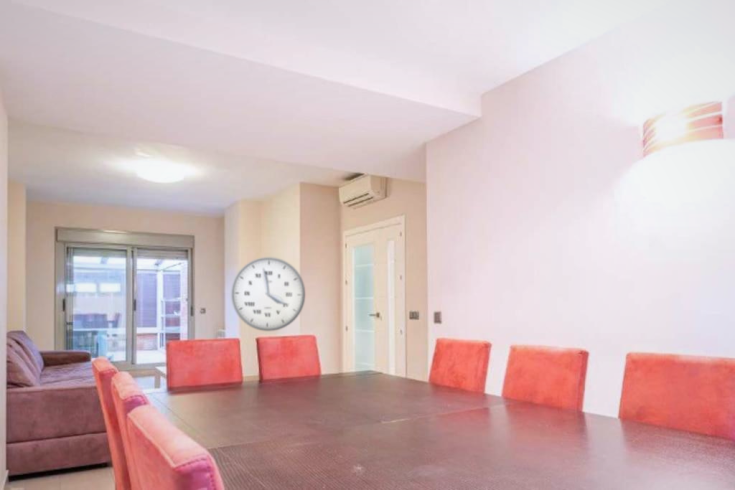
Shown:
**3:58**
